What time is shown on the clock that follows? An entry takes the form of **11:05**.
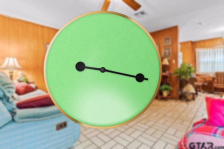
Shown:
**9:17**
